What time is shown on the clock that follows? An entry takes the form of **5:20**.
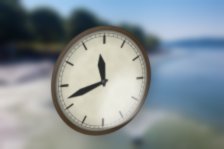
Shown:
**11:42**
